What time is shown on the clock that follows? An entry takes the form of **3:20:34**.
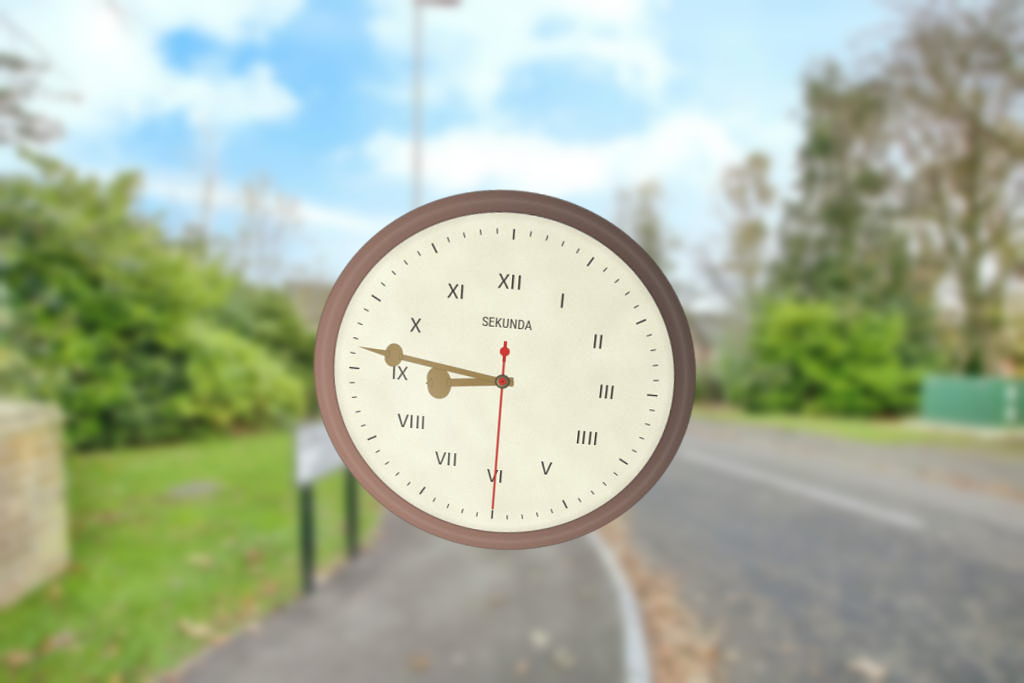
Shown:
**8:46:30**
